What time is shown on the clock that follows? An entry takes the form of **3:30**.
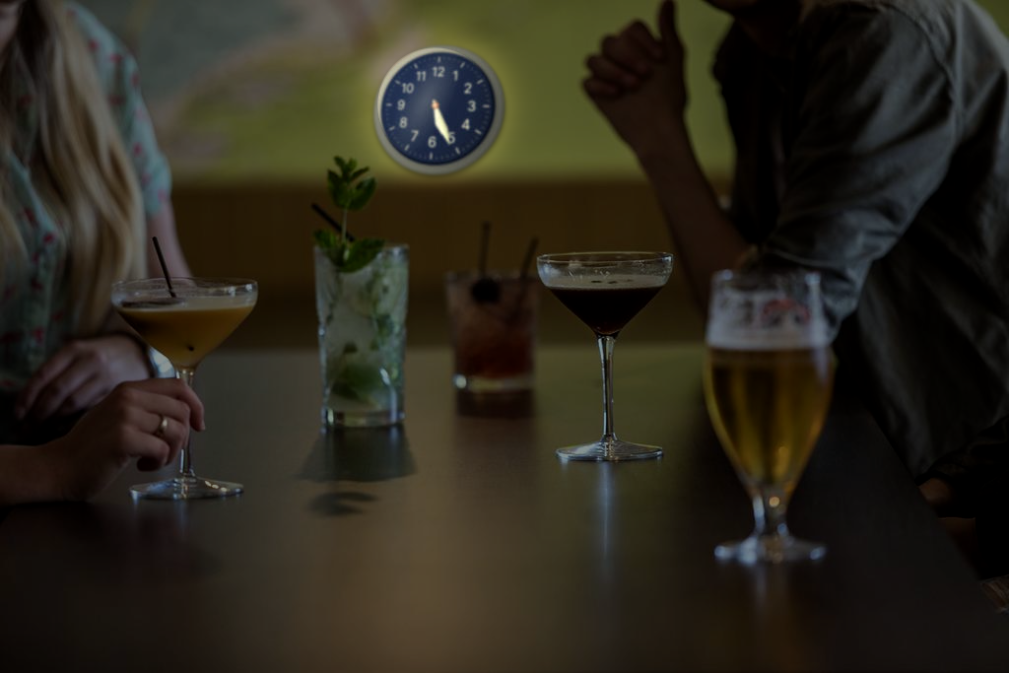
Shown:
**5:26**
